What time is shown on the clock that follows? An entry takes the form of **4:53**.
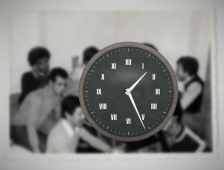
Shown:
**1:26**
